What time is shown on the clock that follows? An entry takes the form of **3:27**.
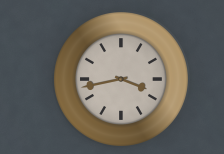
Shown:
**3:43**
